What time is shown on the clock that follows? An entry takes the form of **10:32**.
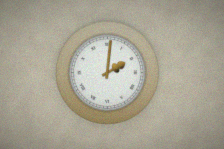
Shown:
**2:01**
